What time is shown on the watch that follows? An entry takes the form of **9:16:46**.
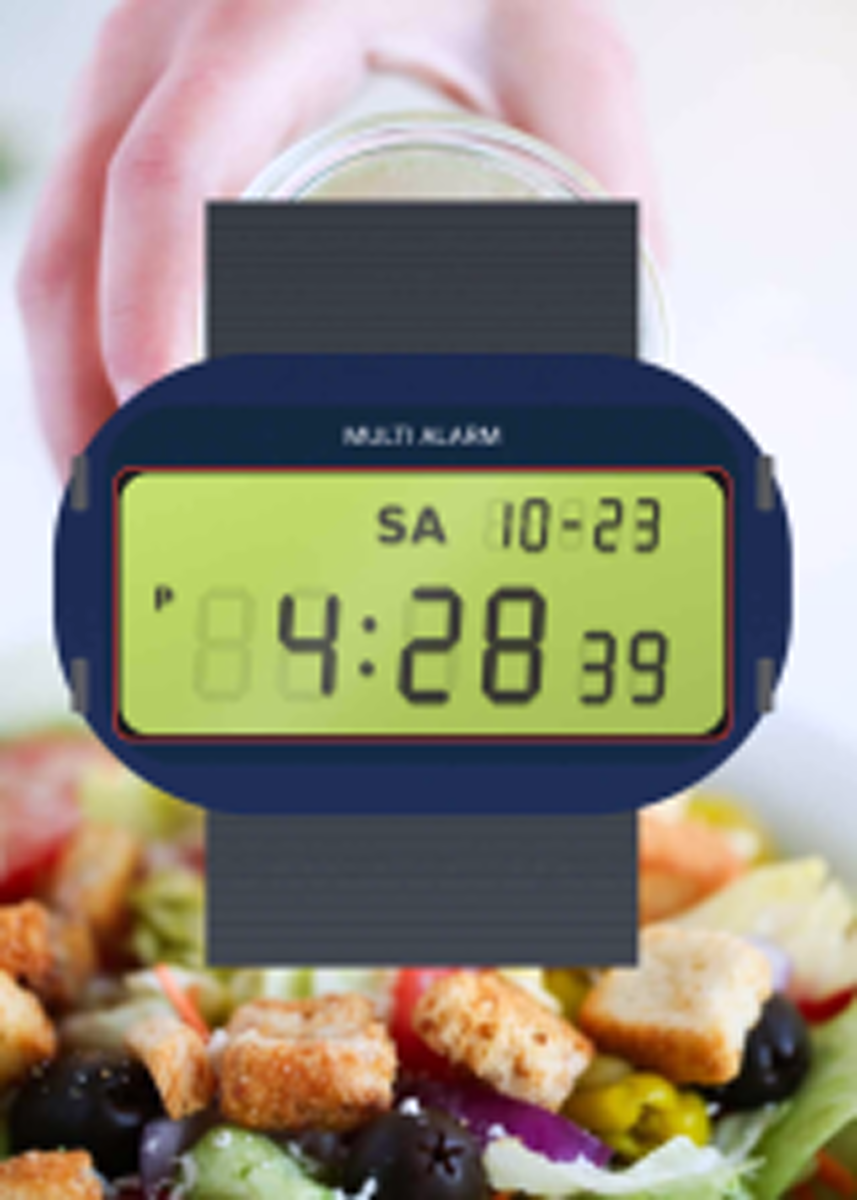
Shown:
**4:28:39**
